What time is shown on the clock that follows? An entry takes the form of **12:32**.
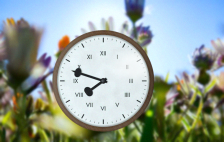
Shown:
**7:48**
